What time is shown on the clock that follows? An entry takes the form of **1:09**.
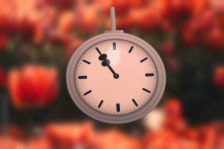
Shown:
**10:55**
